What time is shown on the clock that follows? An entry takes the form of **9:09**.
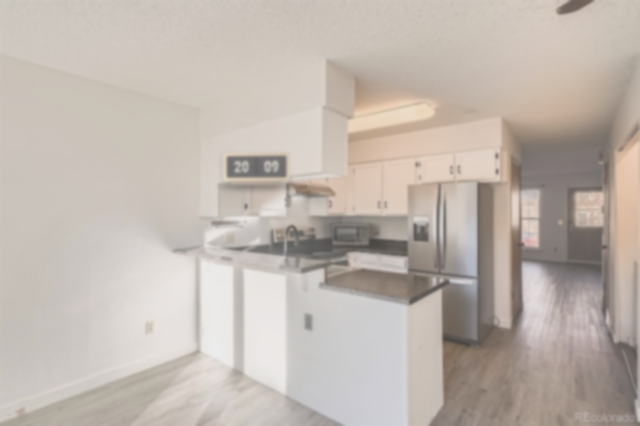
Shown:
**20:09**
